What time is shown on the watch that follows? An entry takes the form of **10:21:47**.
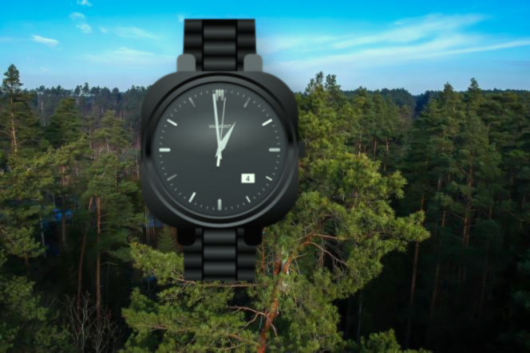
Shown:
**12:59:01**
